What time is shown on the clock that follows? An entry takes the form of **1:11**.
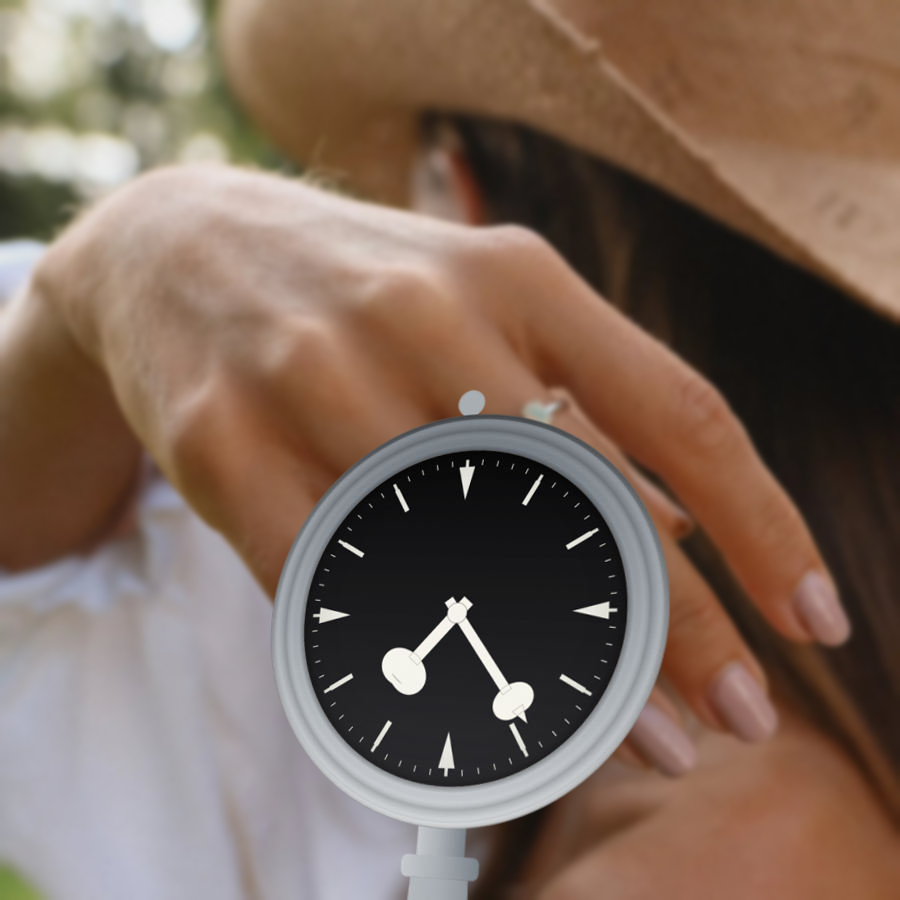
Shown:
**7:24**
